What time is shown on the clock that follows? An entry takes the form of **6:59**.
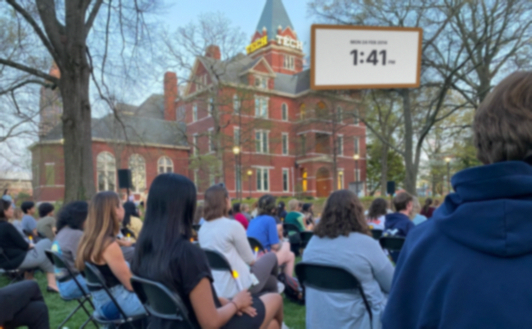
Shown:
**1:41**
